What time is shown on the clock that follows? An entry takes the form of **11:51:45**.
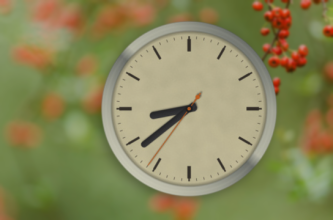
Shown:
**8:38:36**
